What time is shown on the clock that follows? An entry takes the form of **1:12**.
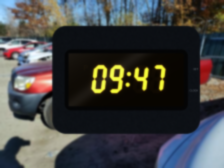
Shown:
**9:47**
